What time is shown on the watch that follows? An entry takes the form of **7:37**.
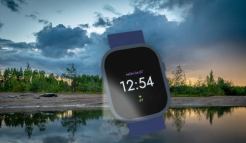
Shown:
**12:54**
